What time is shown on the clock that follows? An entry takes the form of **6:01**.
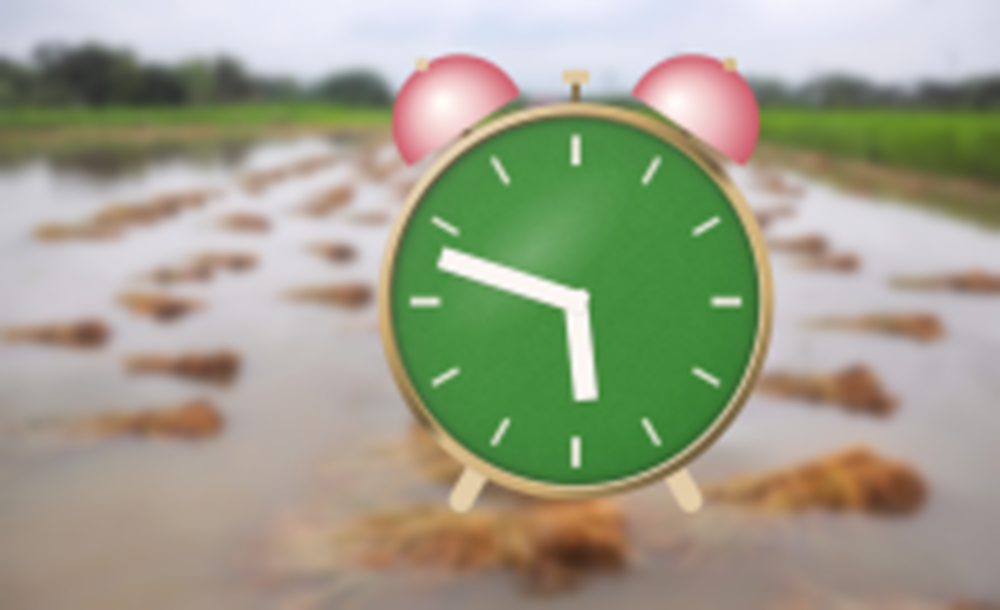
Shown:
**5:48**
